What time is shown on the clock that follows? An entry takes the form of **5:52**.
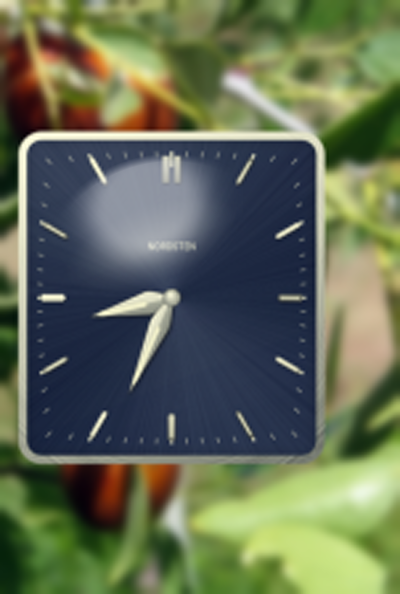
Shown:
**8:34**
